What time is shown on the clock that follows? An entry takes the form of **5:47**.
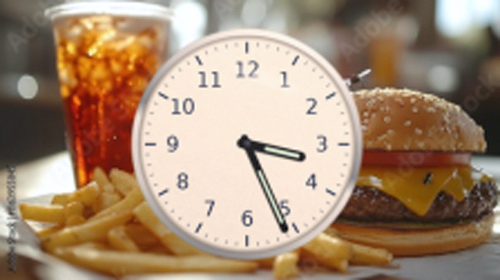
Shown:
**3:26**
